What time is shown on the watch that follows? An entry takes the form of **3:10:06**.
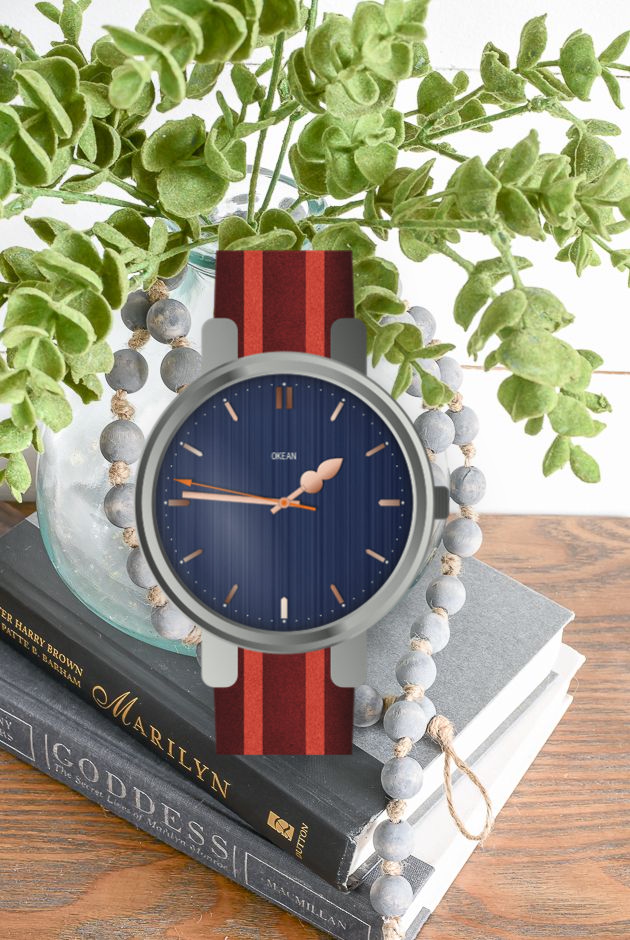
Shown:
**1:45:47**
